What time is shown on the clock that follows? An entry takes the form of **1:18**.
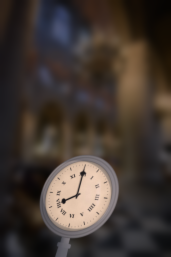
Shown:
**8:00**
